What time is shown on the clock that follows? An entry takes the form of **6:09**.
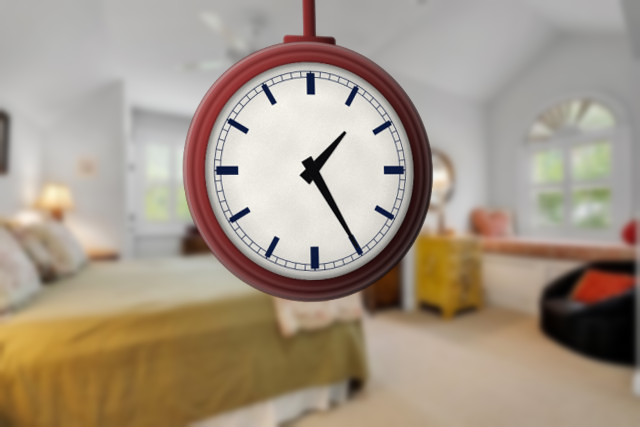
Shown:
**1:25**
